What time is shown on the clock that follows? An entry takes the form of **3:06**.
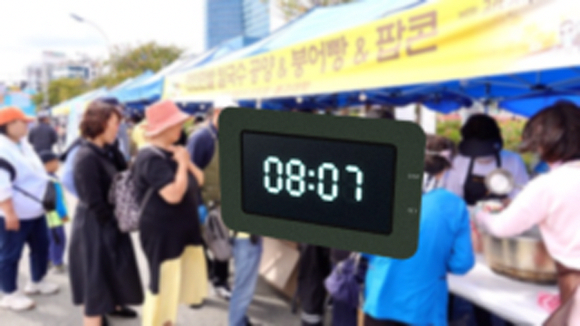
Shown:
**8:07**
